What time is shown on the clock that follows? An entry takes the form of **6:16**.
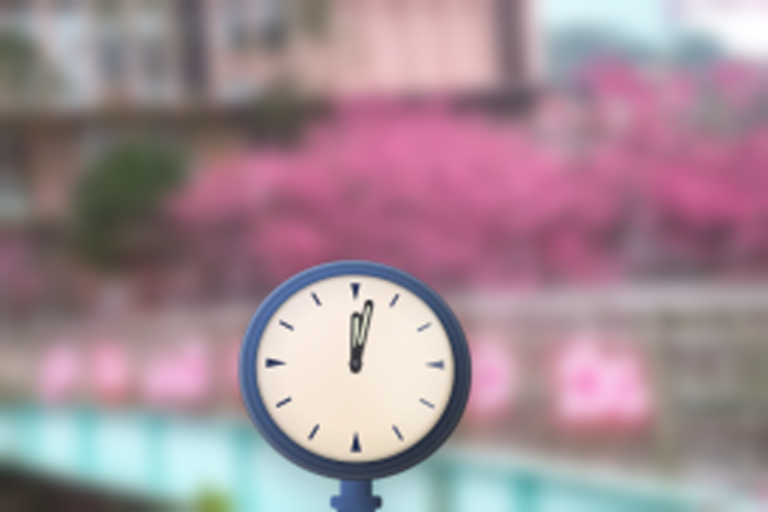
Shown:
**12:02**
